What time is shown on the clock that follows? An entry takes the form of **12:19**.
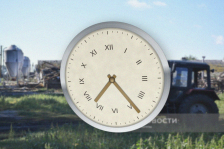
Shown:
**7:24**
